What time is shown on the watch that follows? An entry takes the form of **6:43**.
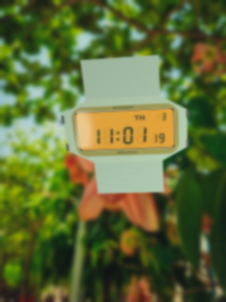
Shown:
**11:01**
